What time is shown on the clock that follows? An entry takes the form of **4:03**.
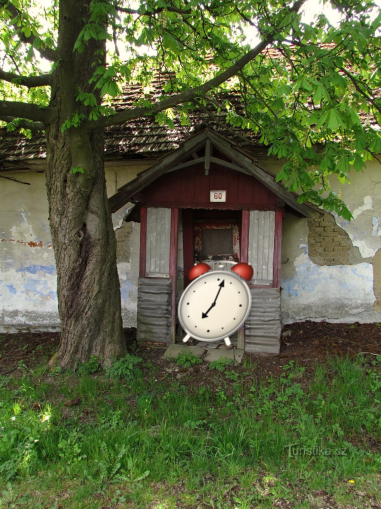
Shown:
**7:02**
